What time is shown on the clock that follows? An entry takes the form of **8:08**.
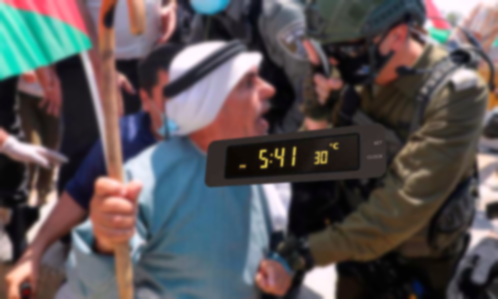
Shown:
**5:41**
